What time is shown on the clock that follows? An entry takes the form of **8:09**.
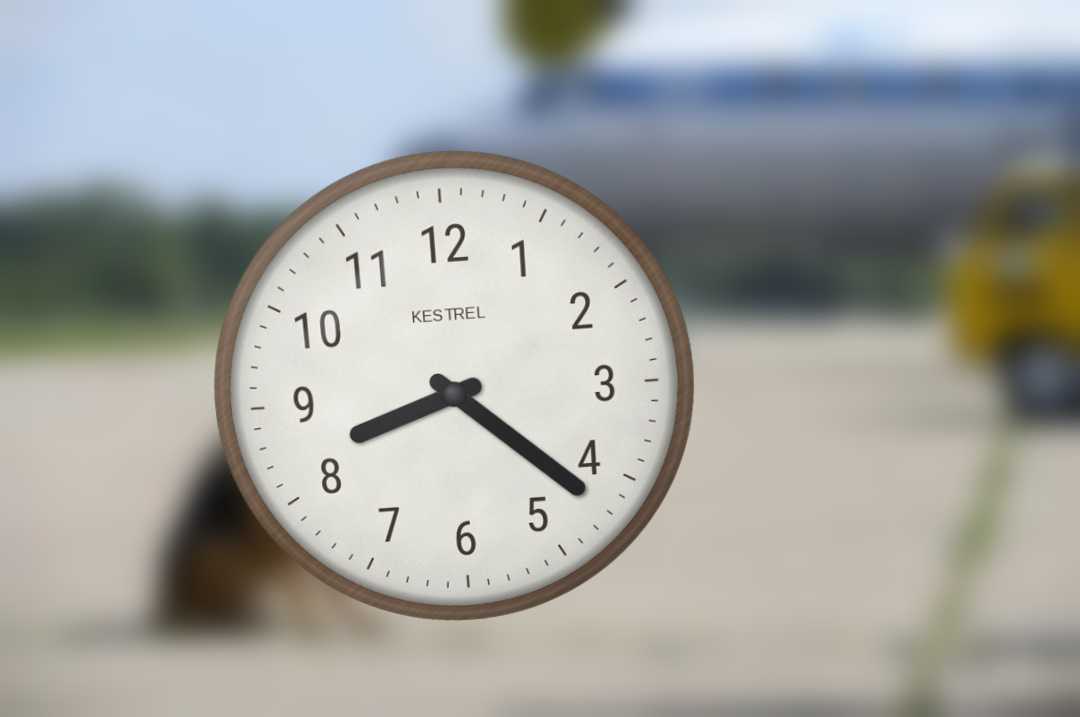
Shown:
**8:22**
